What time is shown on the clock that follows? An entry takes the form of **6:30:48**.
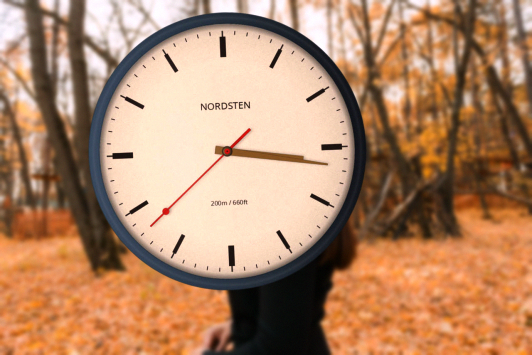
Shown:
**3:16:38**
